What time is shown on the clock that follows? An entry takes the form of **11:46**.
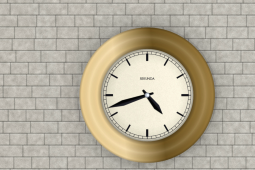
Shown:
**4:42**
